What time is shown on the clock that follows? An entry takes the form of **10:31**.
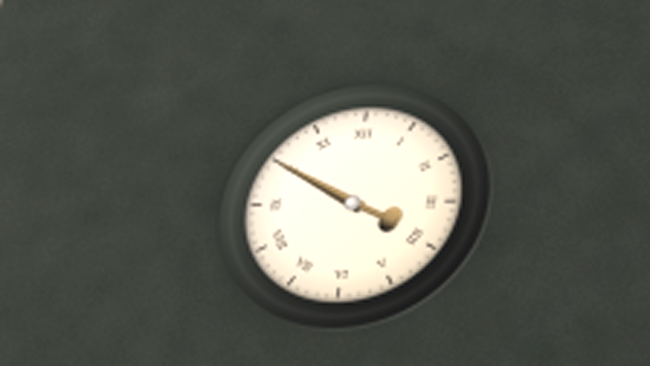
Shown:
**3:50**
